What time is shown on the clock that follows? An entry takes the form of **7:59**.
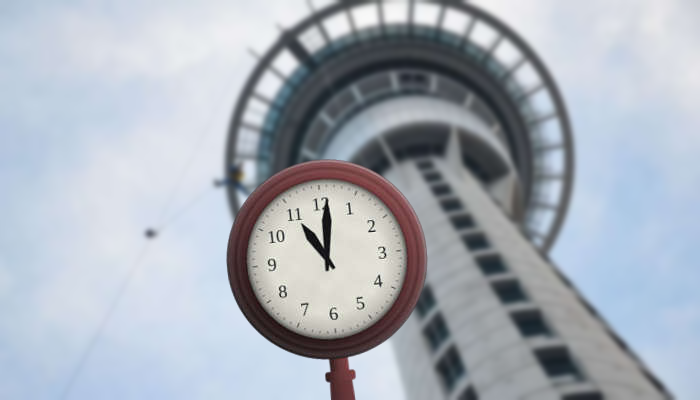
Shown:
**11:01**
